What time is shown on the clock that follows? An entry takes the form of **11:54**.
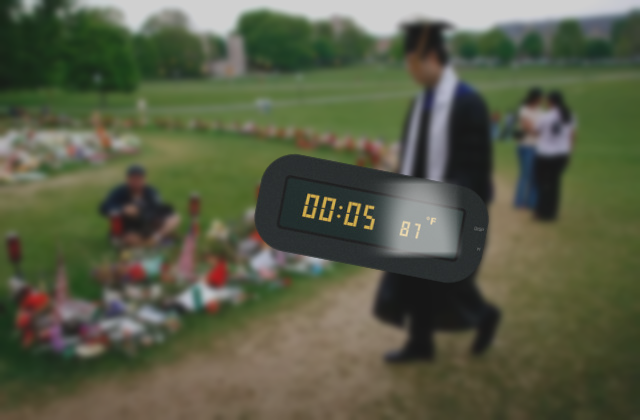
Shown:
**0:05**
